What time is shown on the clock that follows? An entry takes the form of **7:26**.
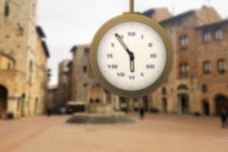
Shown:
**5:54**
